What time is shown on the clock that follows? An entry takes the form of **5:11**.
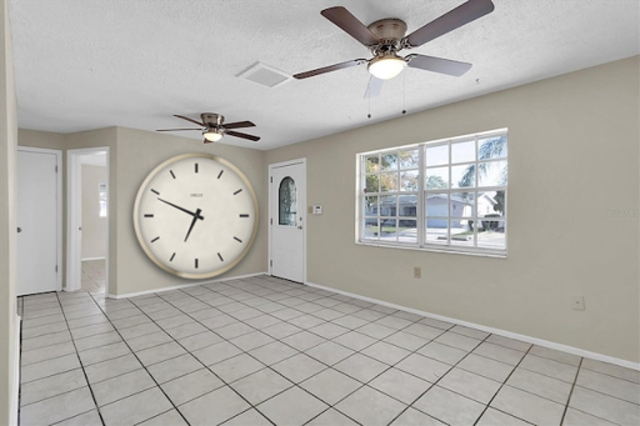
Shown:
**6:49**
